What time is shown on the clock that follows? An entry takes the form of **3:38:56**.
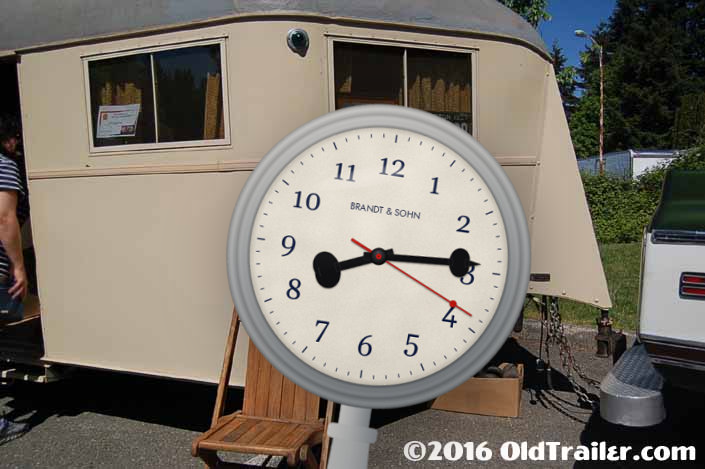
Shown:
**8:14:19**
